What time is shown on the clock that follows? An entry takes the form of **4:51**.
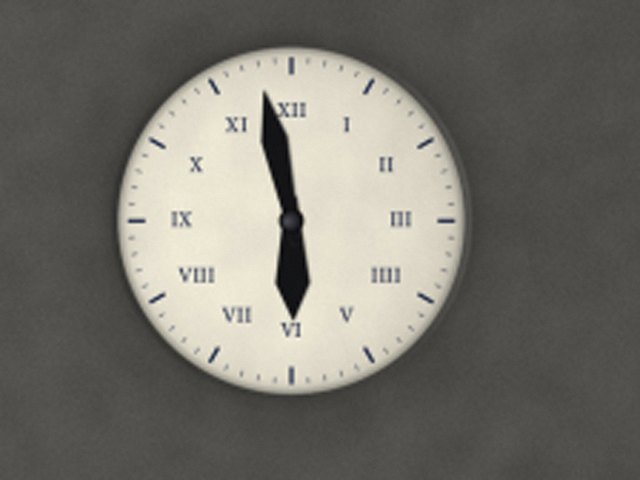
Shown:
**5:58**
